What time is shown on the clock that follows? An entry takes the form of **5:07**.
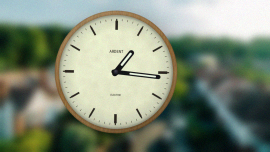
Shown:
**1:16**
